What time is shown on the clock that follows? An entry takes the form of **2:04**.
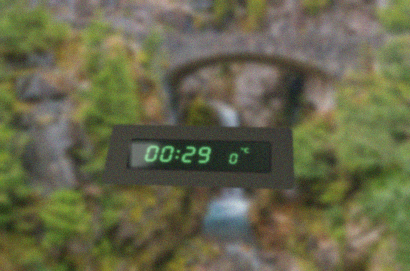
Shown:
**0:29**
